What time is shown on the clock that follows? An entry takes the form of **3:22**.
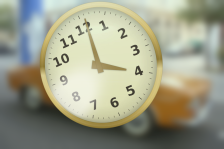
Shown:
**4:01**
